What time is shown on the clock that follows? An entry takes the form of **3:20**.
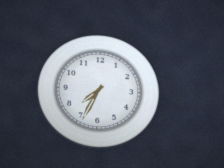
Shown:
**7:34**
